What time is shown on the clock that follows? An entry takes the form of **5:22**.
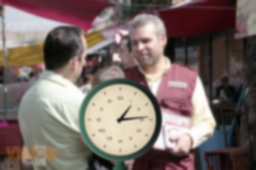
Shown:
**1:14**
